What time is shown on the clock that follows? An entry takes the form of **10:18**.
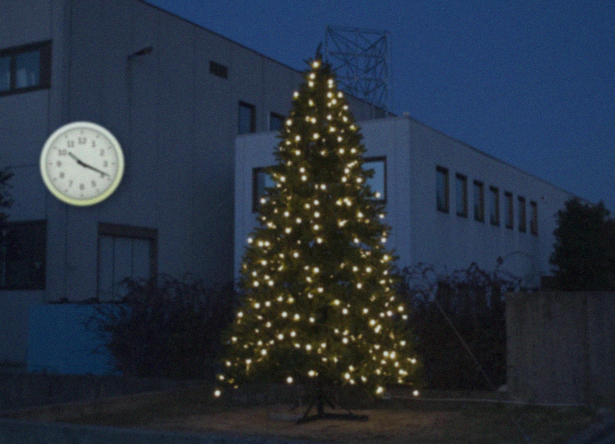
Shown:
**10:19**
